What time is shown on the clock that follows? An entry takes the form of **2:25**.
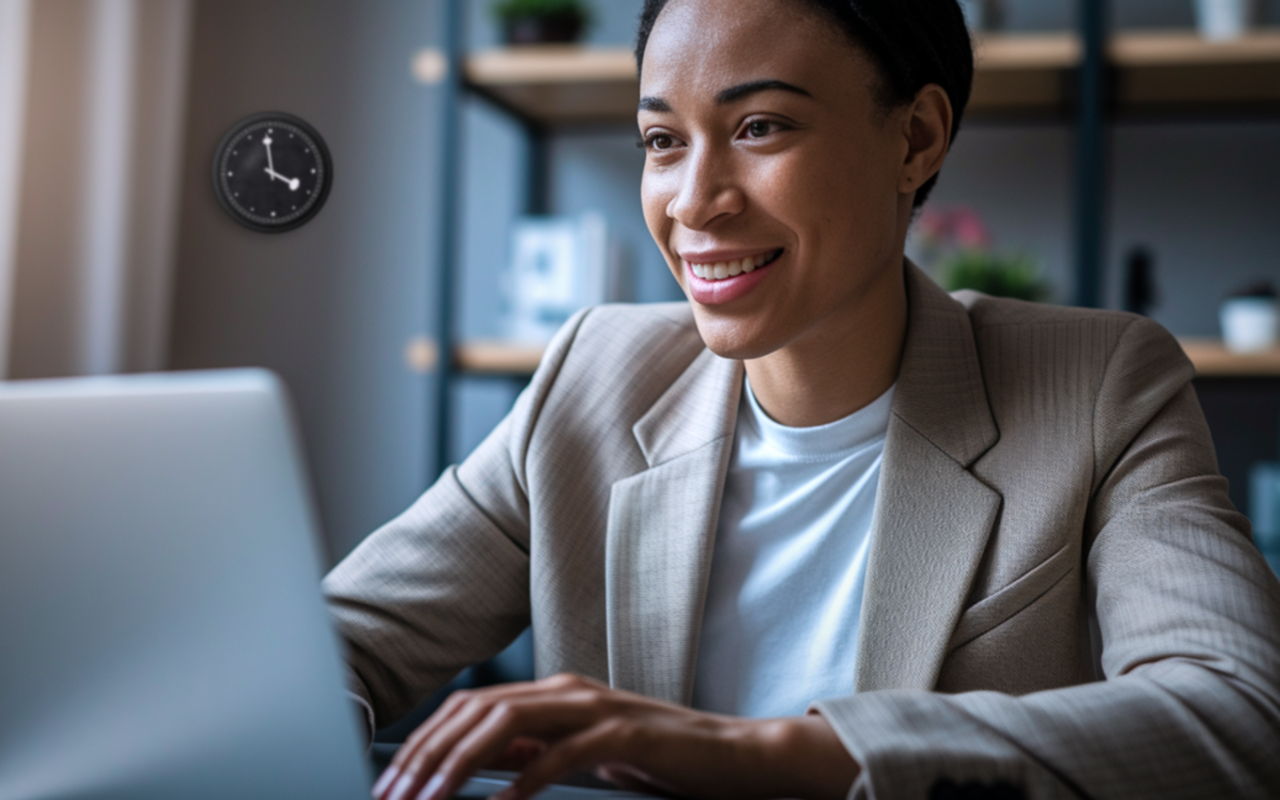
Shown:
**3:59**
